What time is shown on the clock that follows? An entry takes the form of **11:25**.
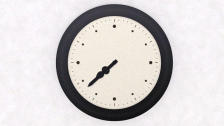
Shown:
**7:38**
